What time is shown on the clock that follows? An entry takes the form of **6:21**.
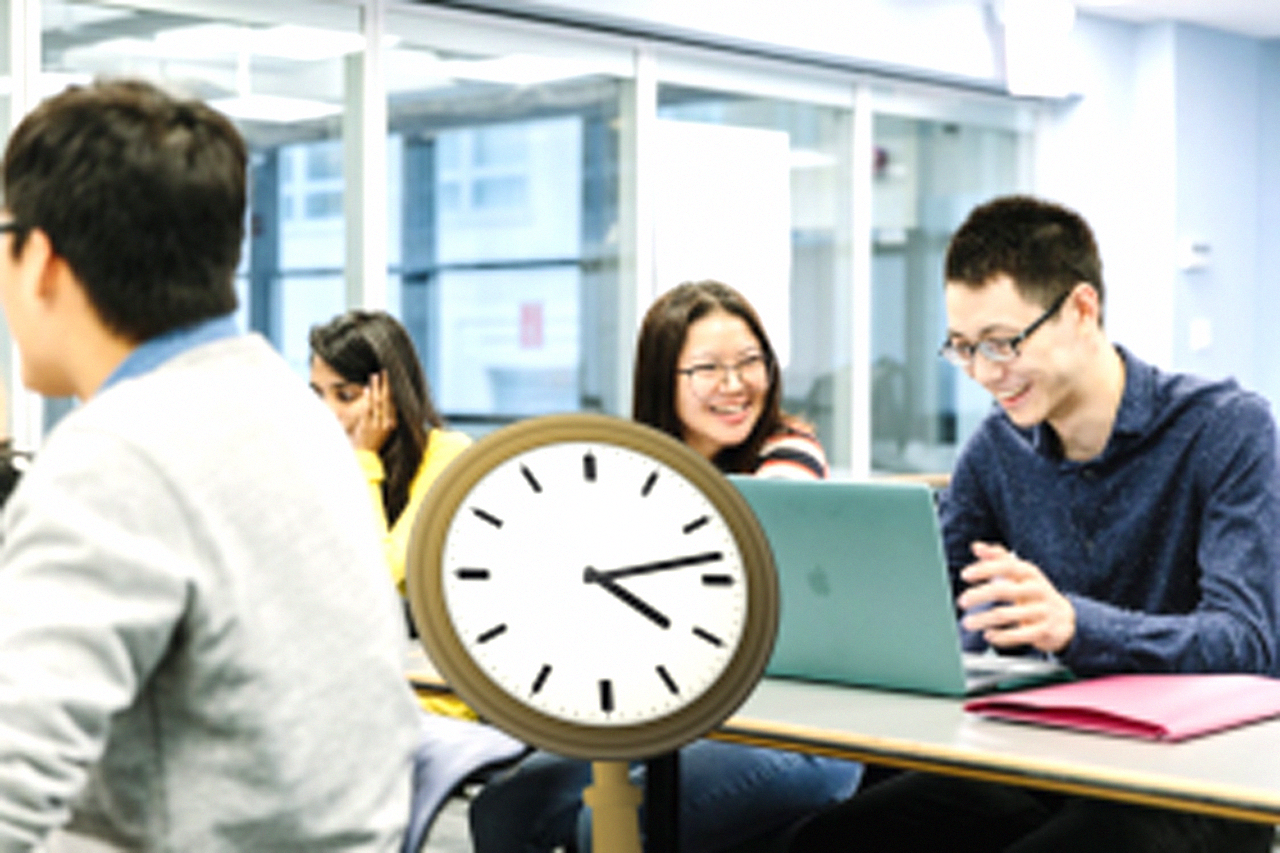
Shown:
**4:13**
